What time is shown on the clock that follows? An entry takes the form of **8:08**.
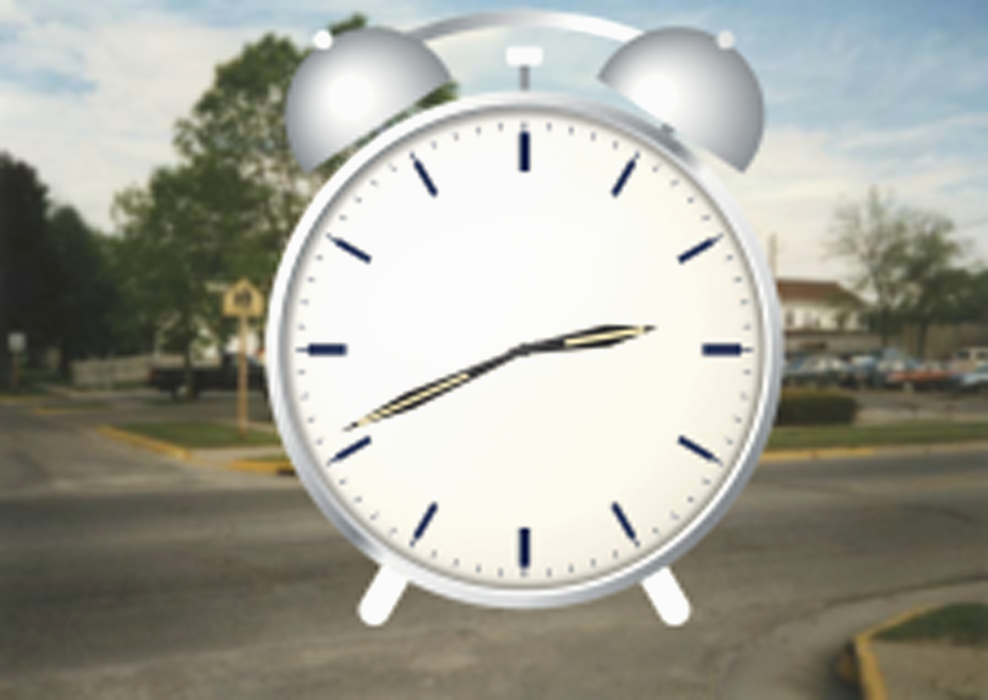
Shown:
**2:41**
